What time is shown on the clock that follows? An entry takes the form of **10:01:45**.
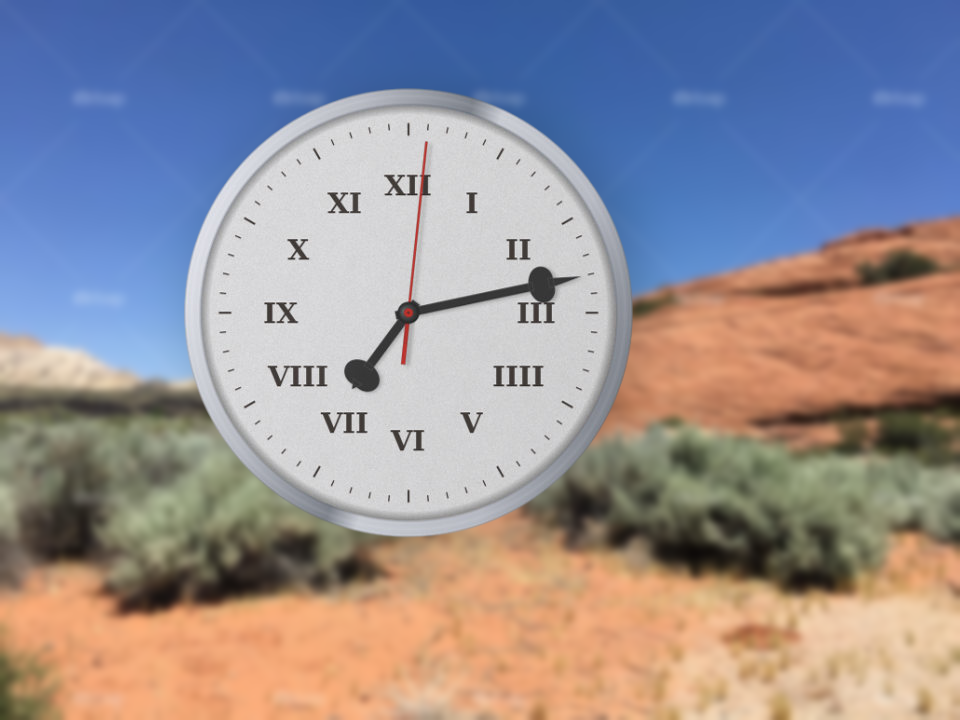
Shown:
**7:13:01**
